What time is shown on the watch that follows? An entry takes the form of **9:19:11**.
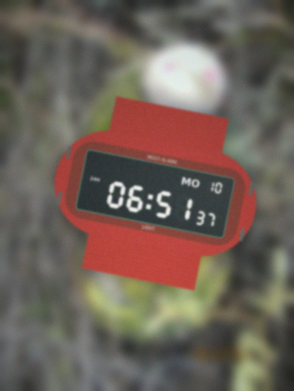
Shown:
**6:51:37**
